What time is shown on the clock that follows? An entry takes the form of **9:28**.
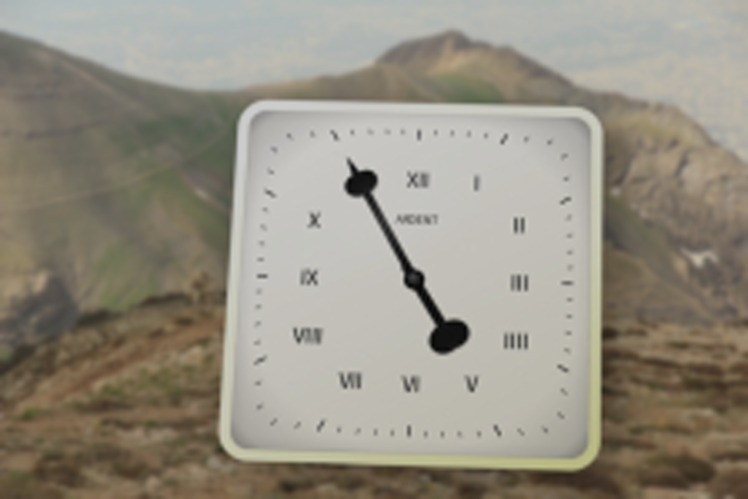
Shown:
**4:55**
